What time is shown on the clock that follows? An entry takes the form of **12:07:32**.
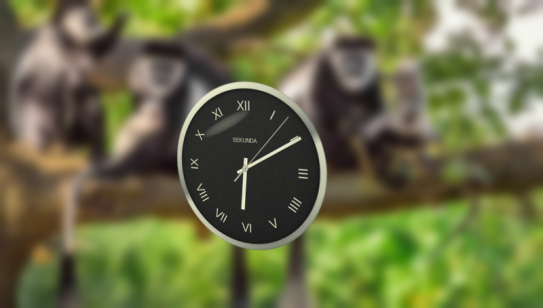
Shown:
**6:10:07**
